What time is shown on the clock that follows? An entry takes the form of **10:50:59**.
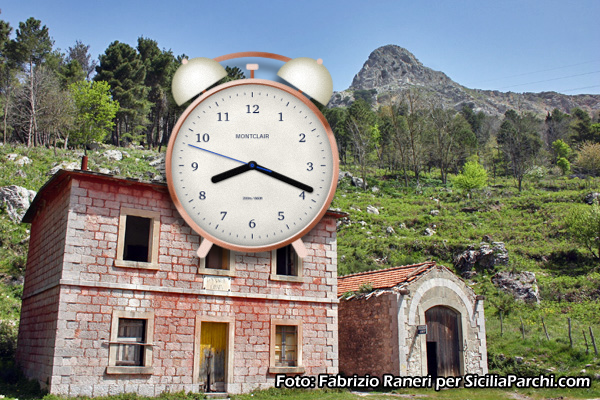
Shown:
**8:18:48**
